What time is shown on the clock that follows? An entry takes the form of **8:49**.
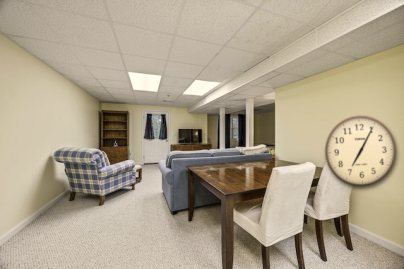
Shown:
**7:05**
